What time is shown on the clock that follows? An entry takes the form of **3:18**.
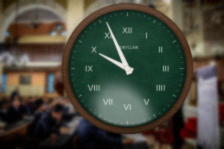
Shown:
**9:56**
